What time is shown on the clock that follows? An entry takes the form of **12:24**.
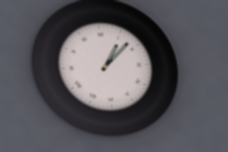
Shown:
**1:08**
